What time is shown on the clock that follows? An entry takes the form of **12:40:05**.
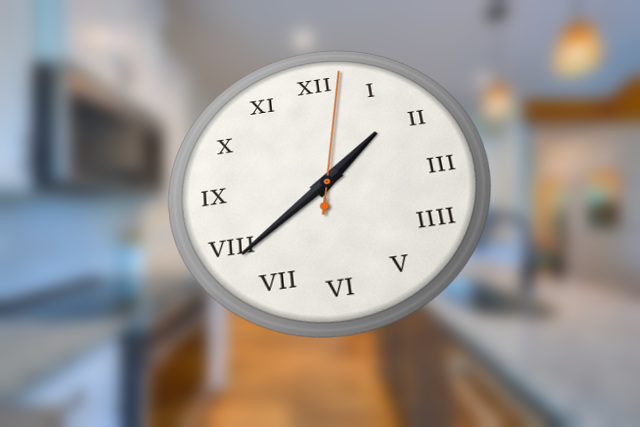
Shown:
**1:39:02**
